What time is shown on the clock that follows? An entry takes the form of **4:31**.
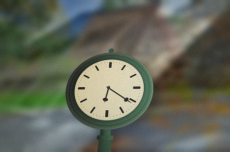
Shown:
**6:21**
